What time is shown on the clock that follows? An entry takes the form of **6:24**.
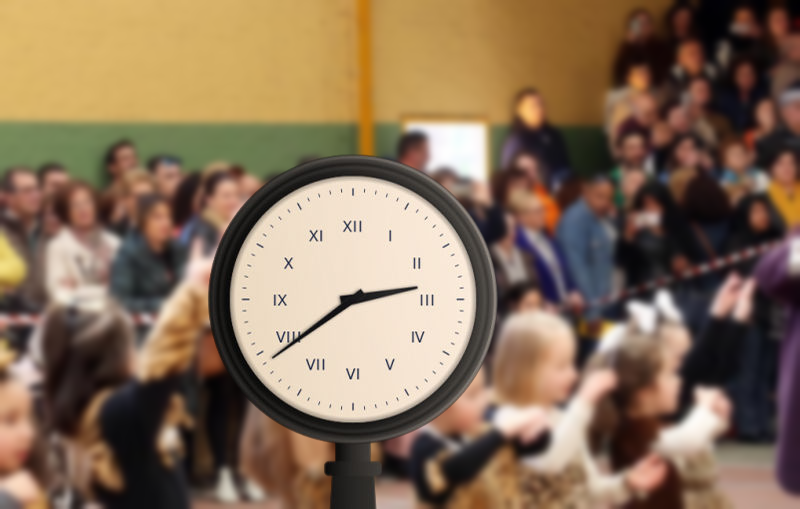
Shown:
**2:39**
